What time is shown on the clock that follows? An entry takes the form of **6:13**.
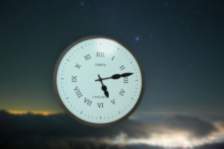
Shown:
**5:13**
